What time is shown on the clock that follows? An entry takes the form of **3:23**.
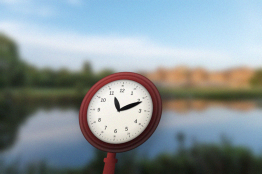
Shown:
**11:11**
